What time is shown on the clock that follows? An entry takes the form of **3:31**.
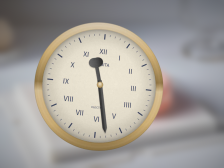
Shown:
**11:28**
